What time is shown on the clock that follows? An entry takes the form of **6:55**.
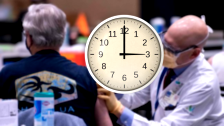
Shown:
**3:00**
